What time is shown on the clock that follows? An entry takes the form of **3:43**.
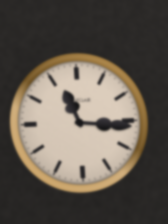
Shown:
**11:16**
